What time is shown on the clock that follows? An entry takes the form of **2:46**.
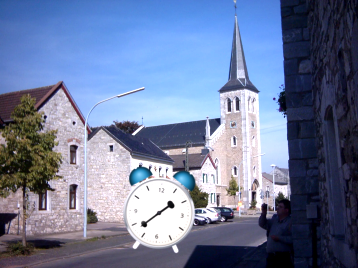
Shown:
**1:38**
